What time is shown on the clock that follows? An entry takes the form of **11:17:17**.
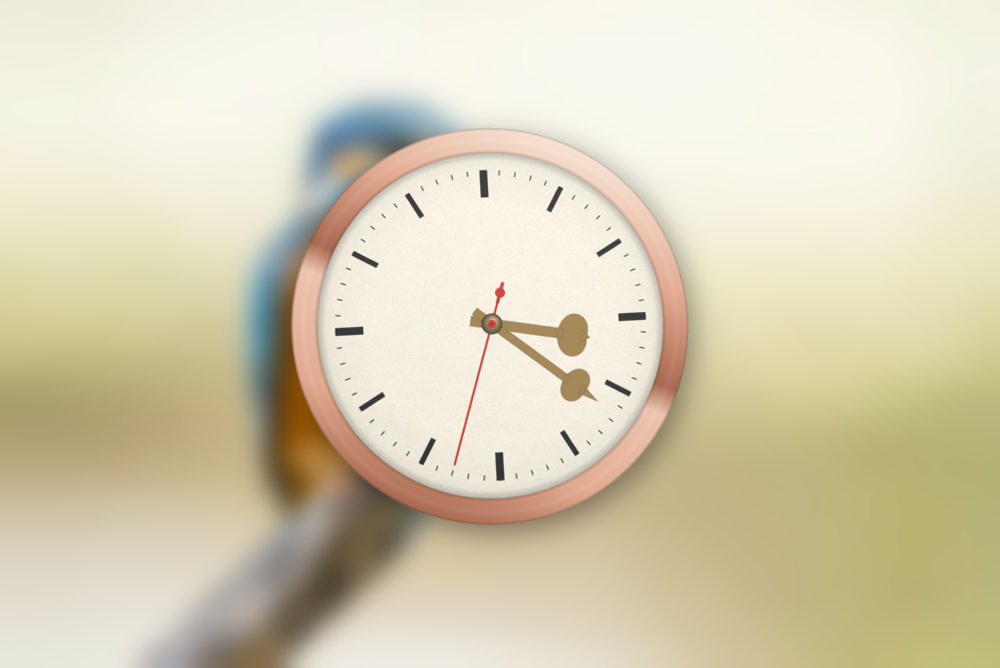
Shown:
**3:21:33**
